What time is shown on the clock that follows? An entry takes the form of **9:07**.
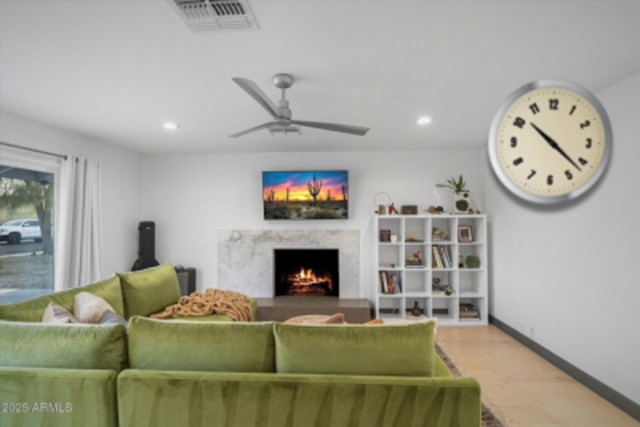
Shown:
**10:22**
